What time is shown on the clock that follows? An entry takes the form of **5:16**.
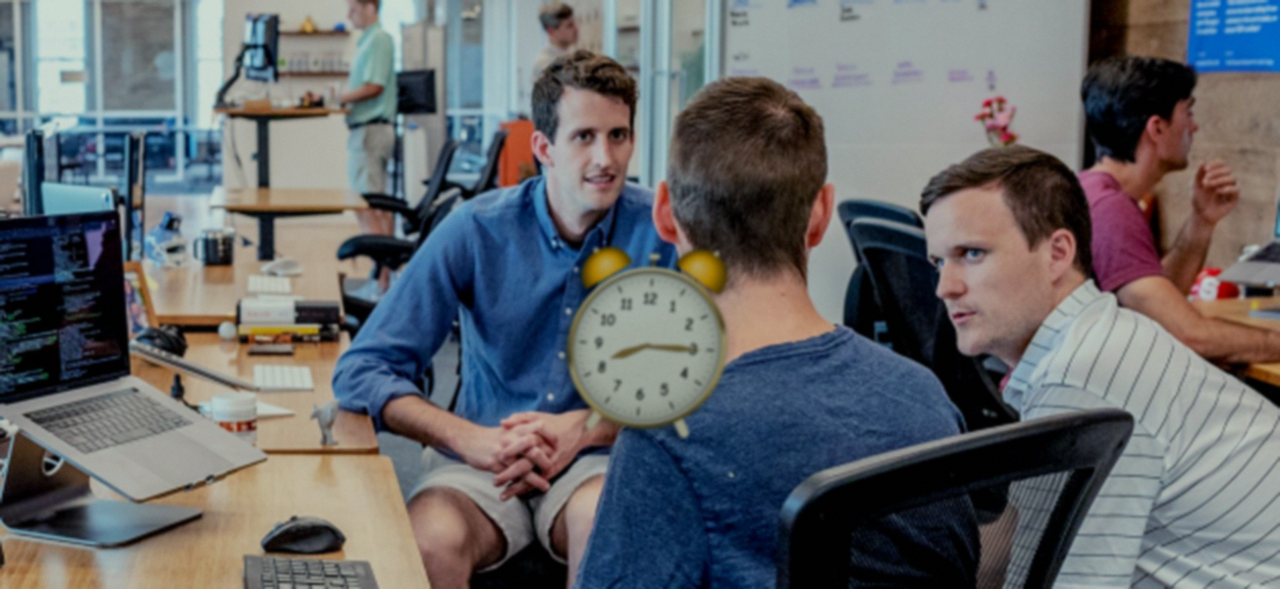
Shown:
**8:15**
